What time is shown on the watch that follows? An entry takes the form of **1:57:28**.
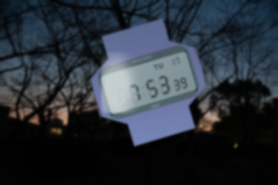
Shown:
**7:53:39**
